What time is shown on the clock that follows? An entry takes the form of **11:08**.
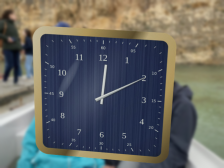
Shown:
**12:10**
